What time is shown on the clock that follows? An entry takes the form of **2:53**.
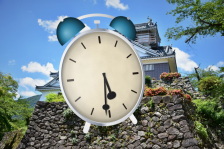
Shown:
**5:31**
